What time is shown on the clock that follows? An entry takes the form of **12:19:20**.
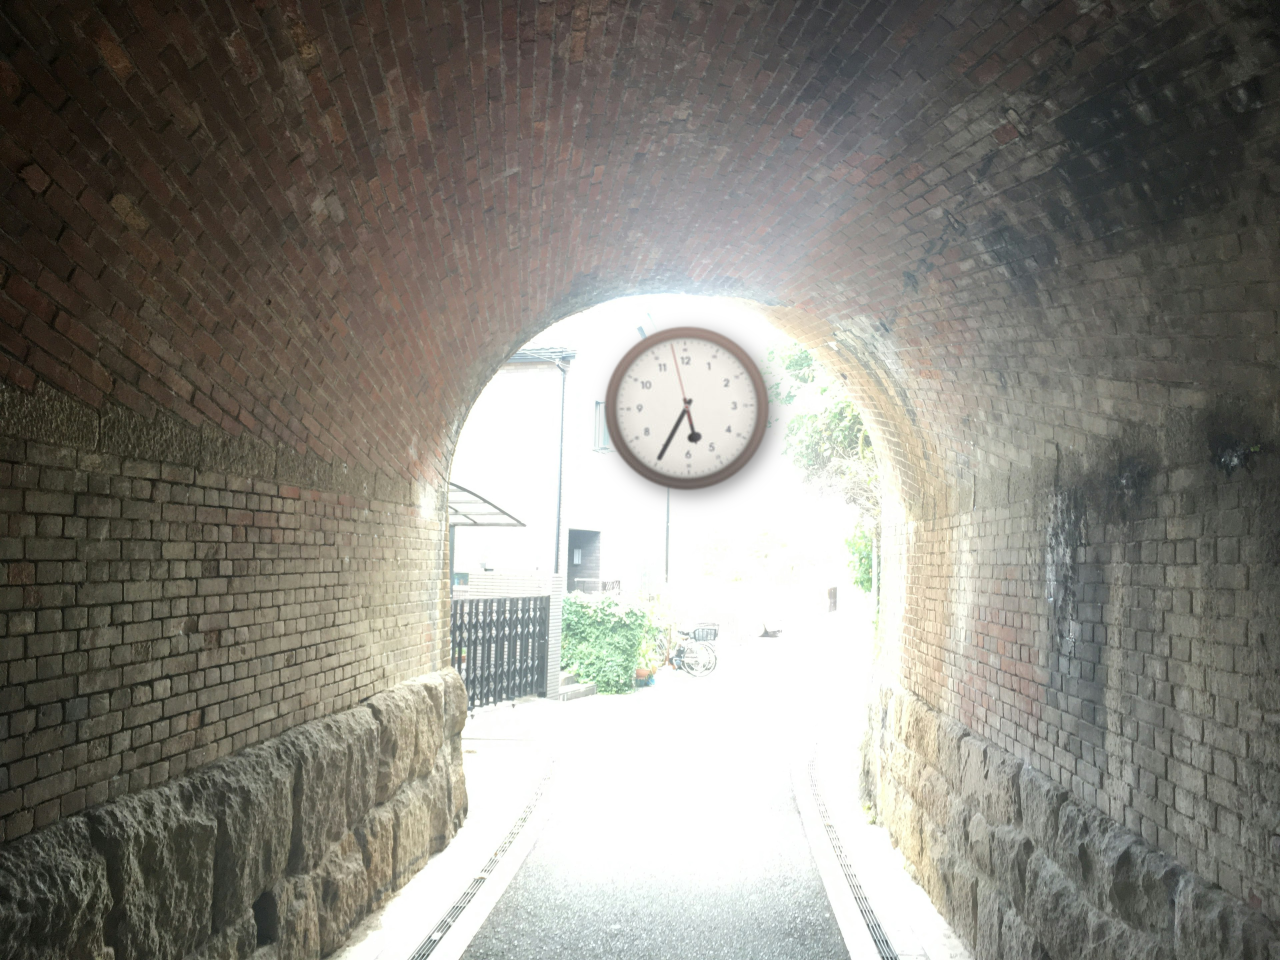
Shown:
**5:34:58**
